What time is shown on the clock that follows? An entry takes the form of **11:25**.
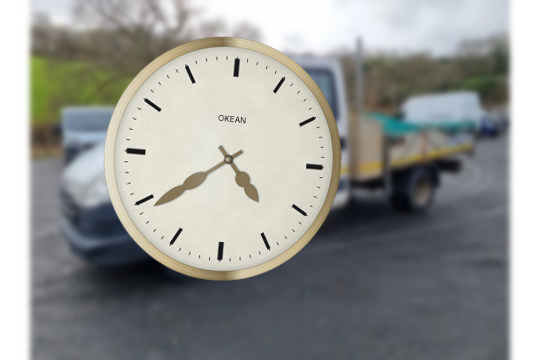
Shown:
**4:39**
